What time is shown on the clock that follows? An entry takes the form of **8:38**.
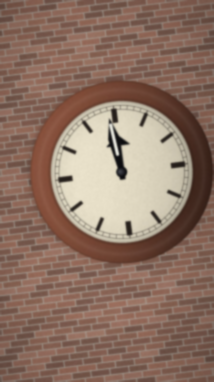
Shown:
**11:59**
